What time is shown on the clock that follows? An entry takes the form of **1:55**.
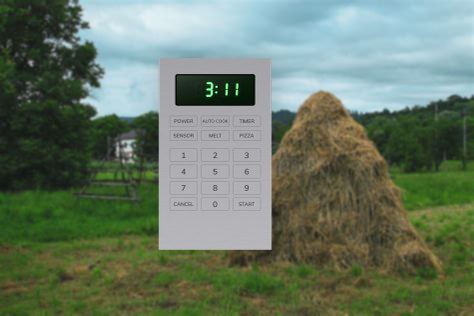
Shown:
**3:11**
